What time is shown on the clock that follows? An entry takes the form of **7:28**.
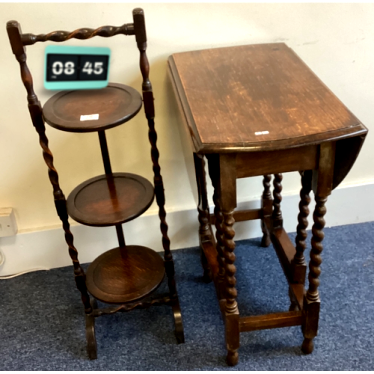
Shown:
**8:45**
